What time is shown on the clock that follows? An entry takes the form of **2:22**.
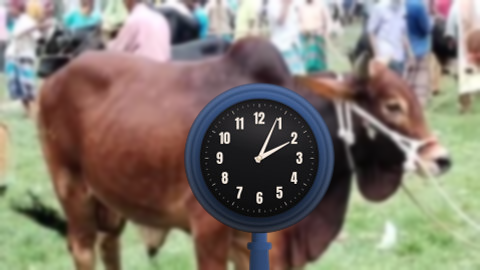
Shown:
**2:04**
